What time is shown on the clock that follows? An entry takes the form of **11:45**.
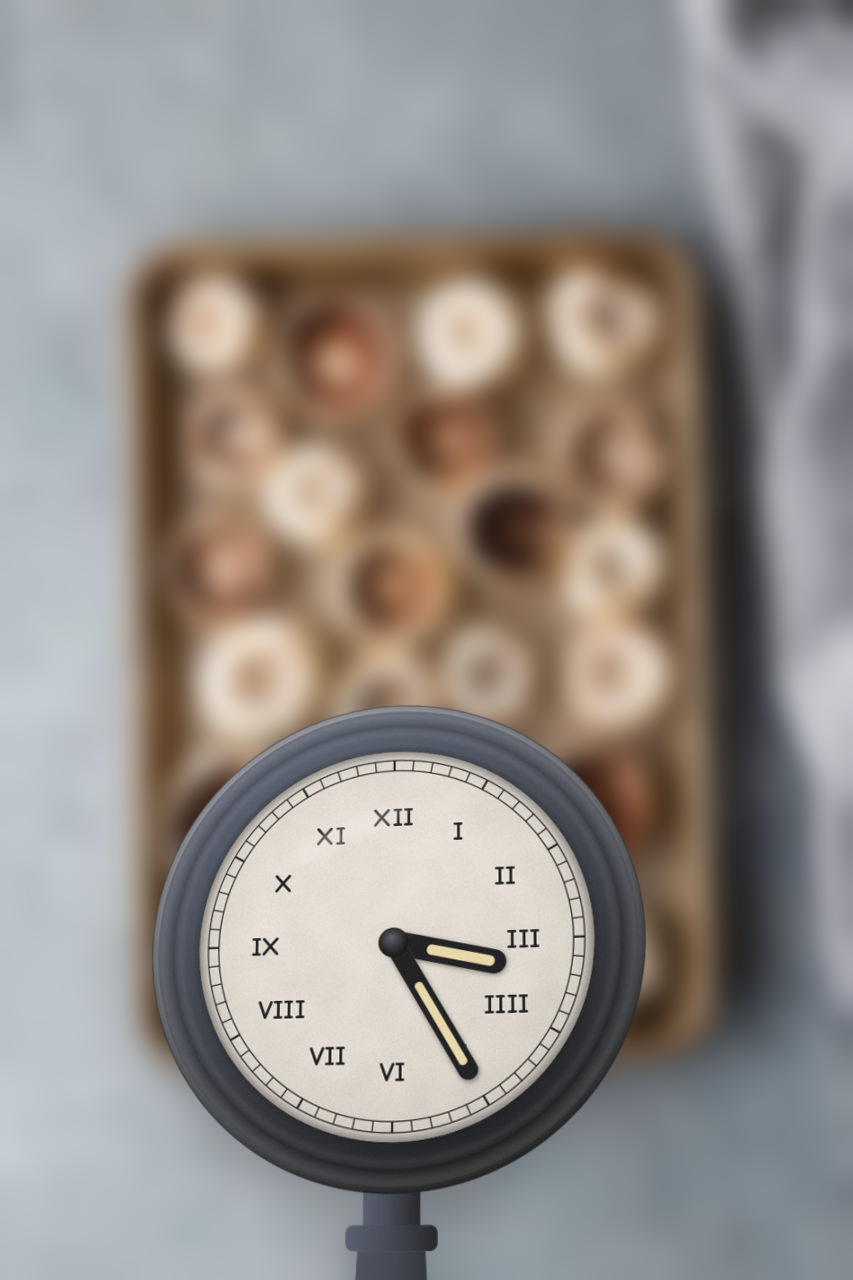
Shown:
**3:25**
